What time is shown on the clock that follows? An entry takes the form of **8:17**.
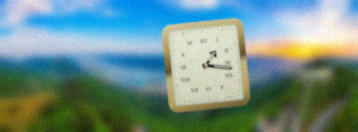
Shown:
**1:17**
